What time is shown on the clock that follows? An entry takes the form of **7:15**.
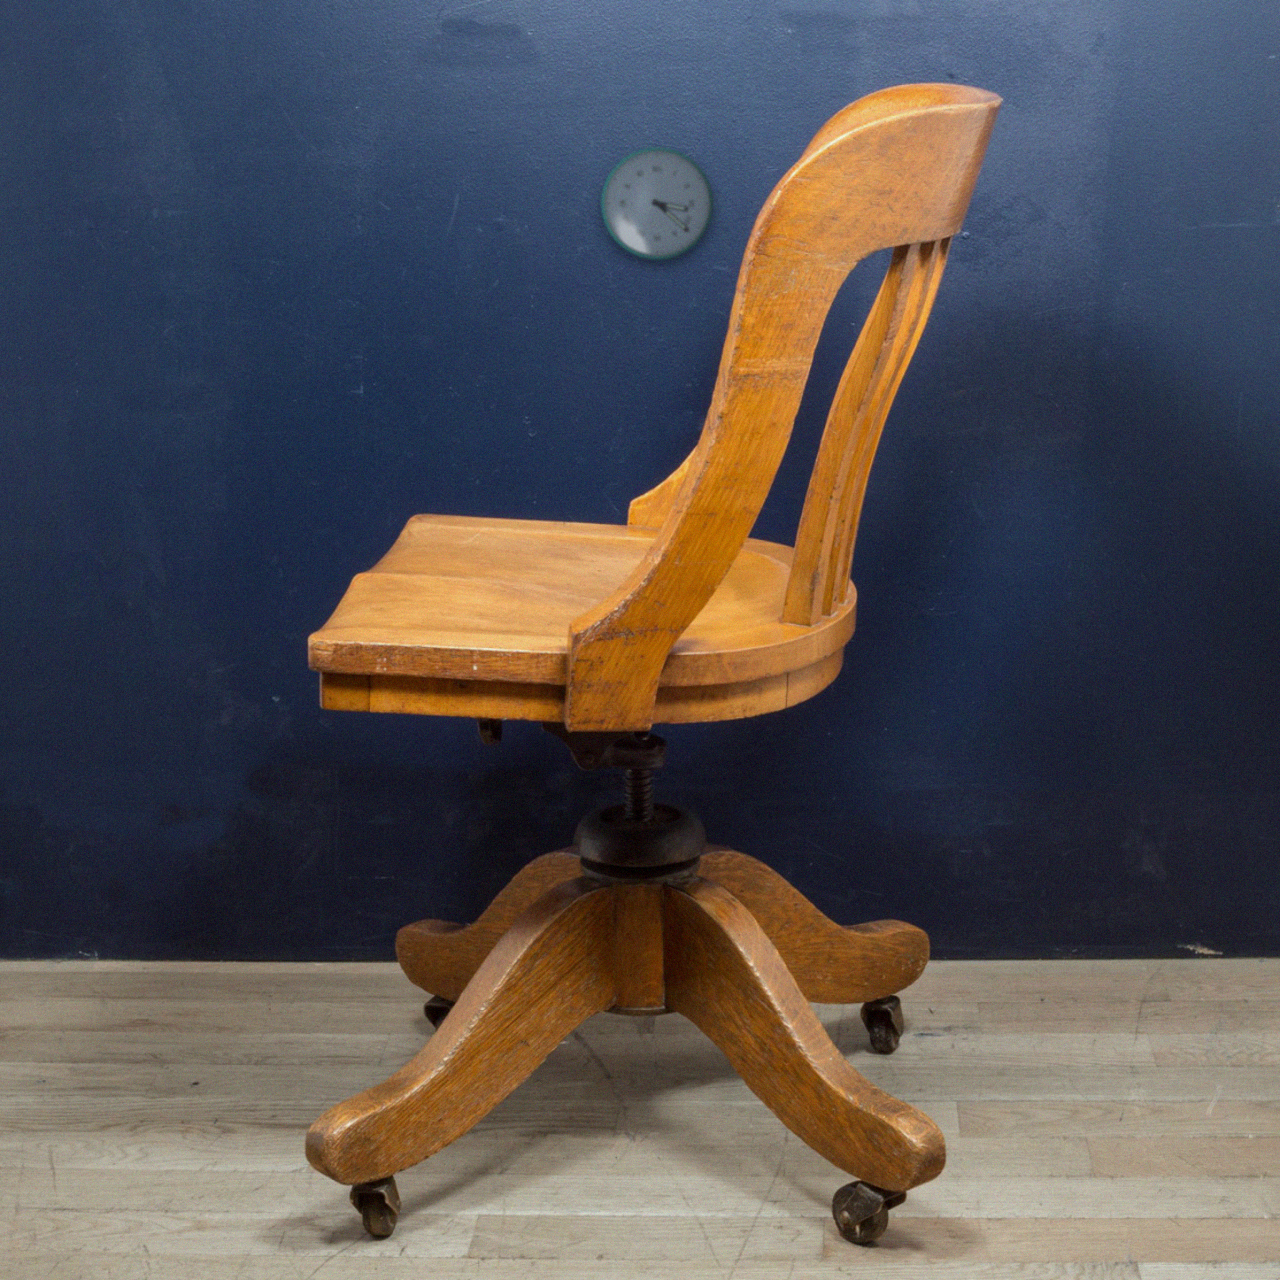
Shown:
**3:22**
